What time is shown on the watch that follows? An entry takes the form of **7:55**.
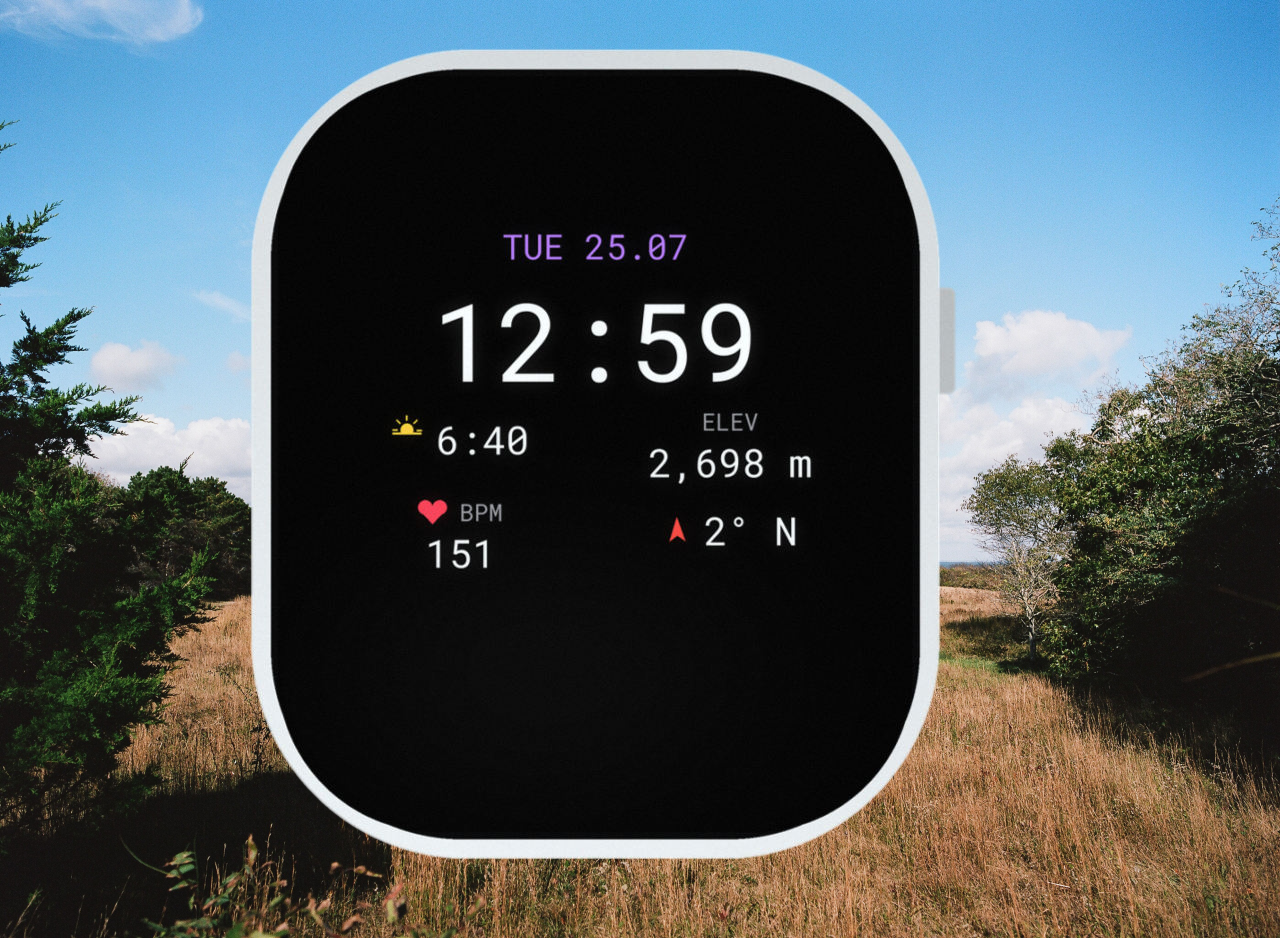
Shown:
**12:59**
